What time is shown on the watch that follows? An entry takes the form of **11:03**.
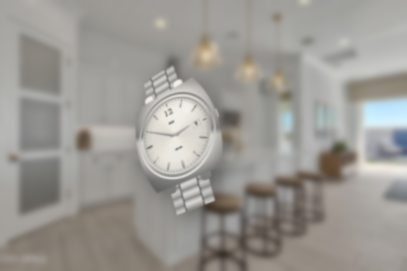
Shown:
**2:50**
